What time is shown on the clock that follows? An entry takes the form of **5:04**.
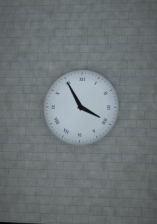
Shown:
**3:55**
